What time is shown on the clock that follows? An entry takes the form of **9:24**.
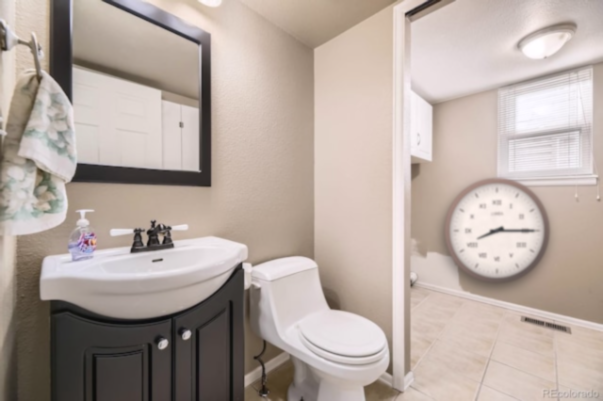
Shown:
**8:15**
